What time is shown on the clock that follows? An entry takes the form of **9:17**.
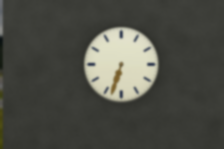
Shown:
**6:33**
